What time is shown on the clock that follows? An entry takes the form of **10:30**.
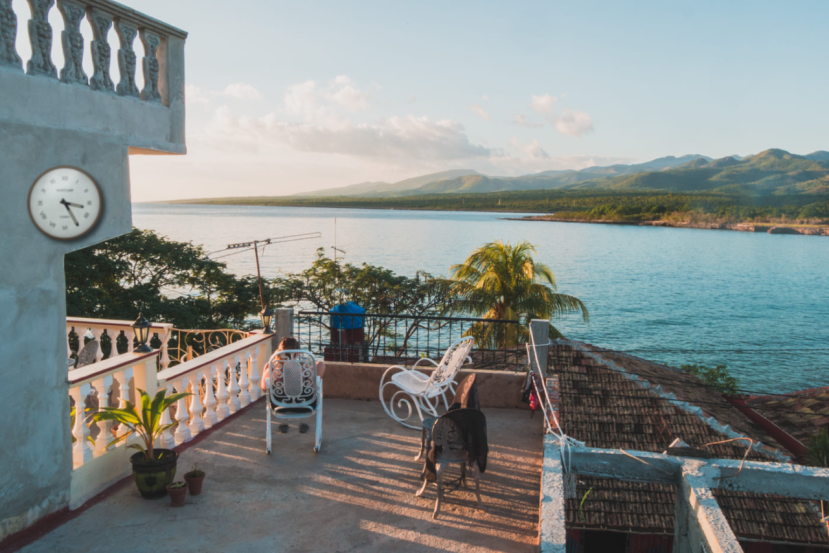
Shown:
**3:25**
